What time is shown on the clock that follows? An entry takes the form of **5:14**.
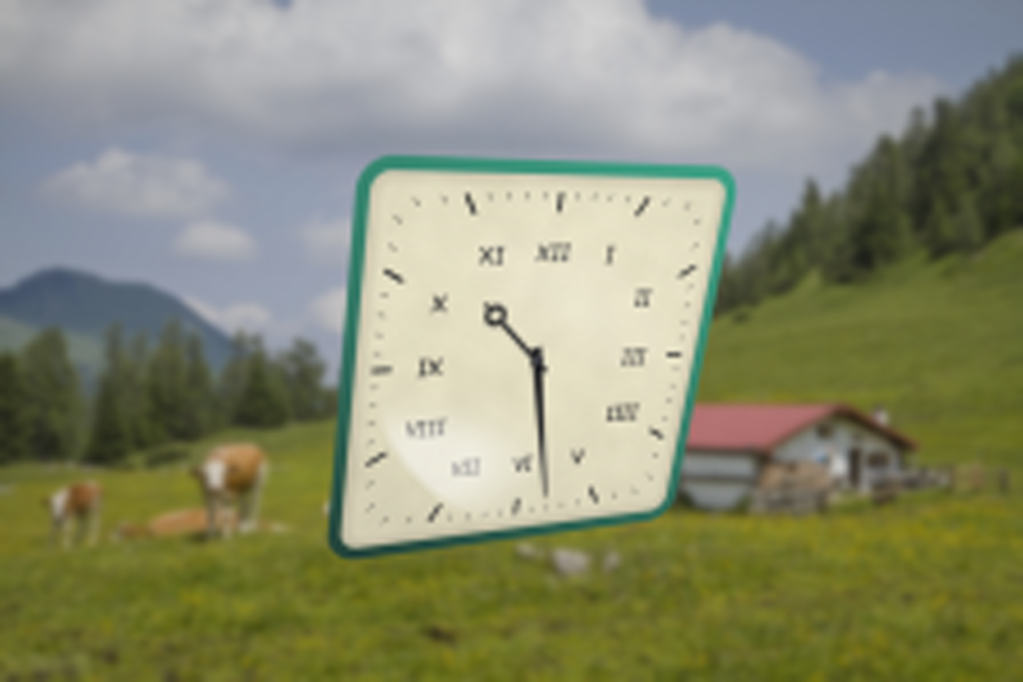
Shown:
**10:28**
